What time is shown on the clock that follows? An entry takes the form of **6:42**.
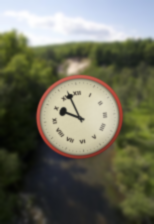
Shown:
**9:57**
